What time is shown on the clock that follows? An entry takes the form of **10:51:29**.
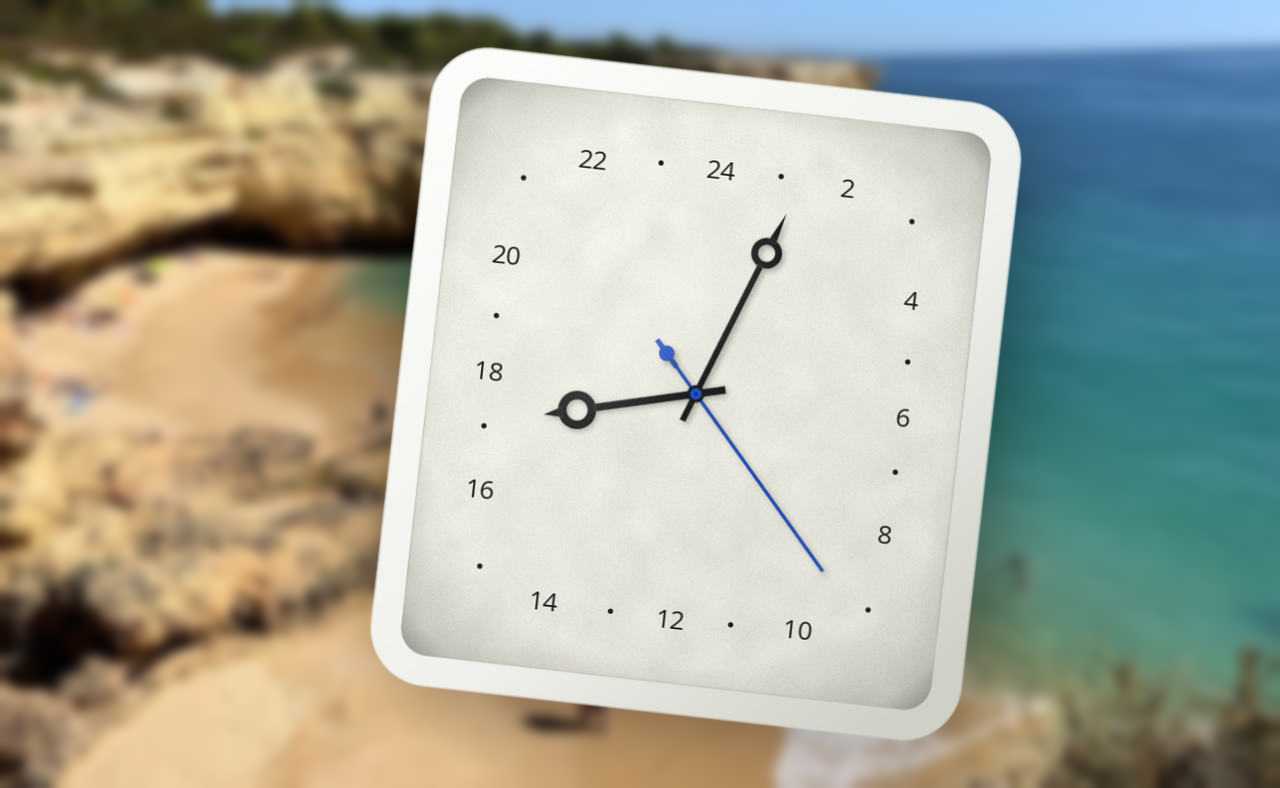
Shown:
**17:03:23**
